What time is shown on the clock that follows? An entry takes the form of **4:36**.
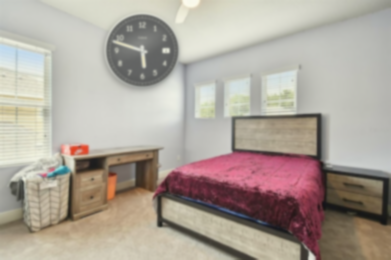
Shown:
**5:48**
